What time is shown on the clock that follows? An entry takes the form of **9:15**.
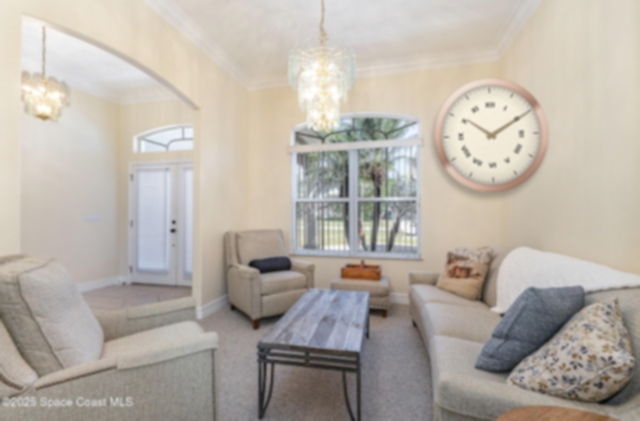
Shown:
**10:10**
